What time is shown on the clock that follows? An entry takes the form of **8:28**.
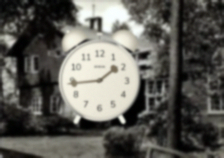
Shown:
**1:44**
